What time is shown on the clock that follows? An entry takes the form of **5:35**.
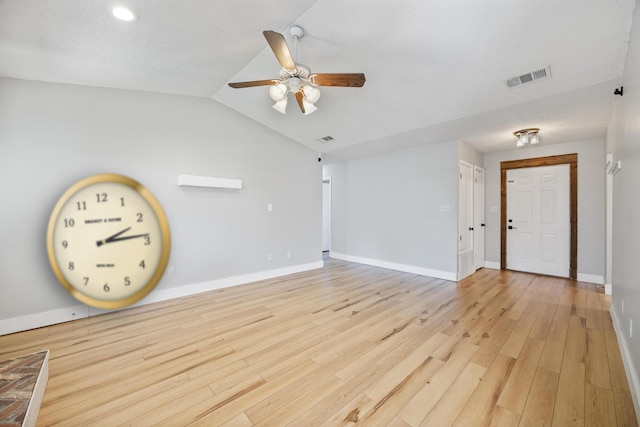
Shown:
**2:14**
